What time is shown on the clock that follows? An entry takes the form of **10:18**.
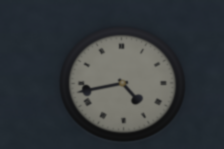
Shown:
**4:43**
